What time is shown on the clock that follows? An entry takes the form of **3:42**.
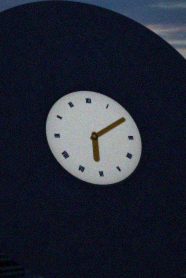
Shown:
**6:10**
